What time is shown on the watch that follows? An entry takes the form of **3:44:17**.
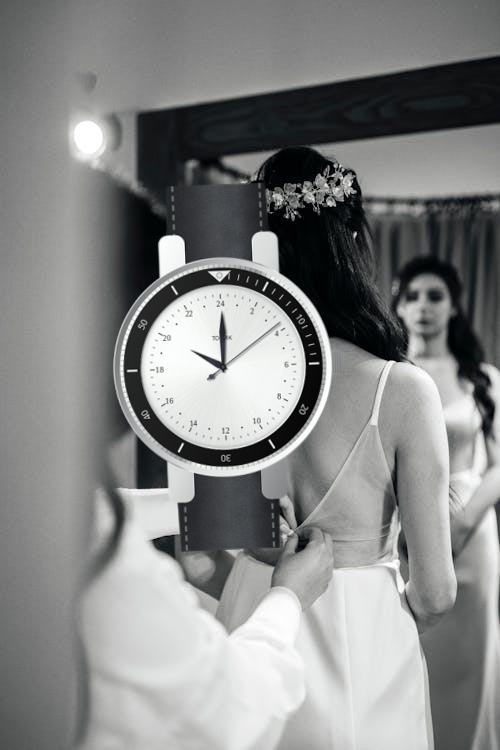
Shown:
**20:00:09**
